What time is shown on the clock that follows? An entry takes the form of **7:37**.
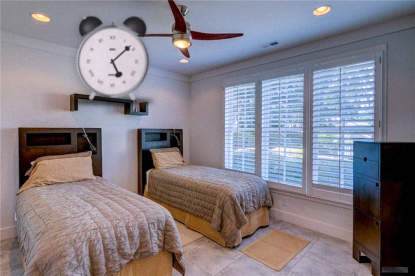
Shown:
**5:08**
